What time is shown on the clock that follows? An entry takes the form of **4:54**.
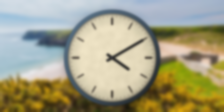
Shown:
**4:10**
